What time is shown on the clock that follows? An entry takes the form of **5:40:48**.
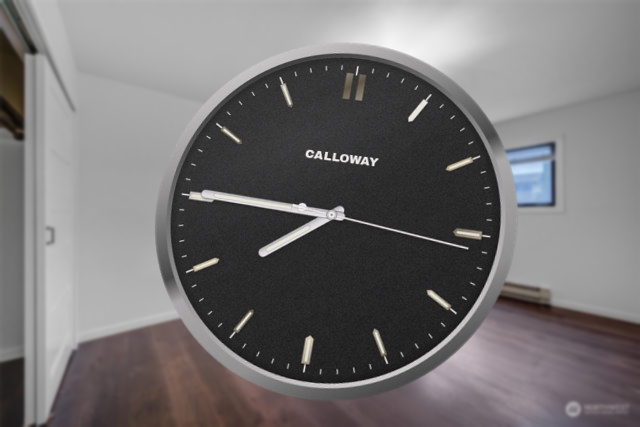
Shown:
**7:45:16**
